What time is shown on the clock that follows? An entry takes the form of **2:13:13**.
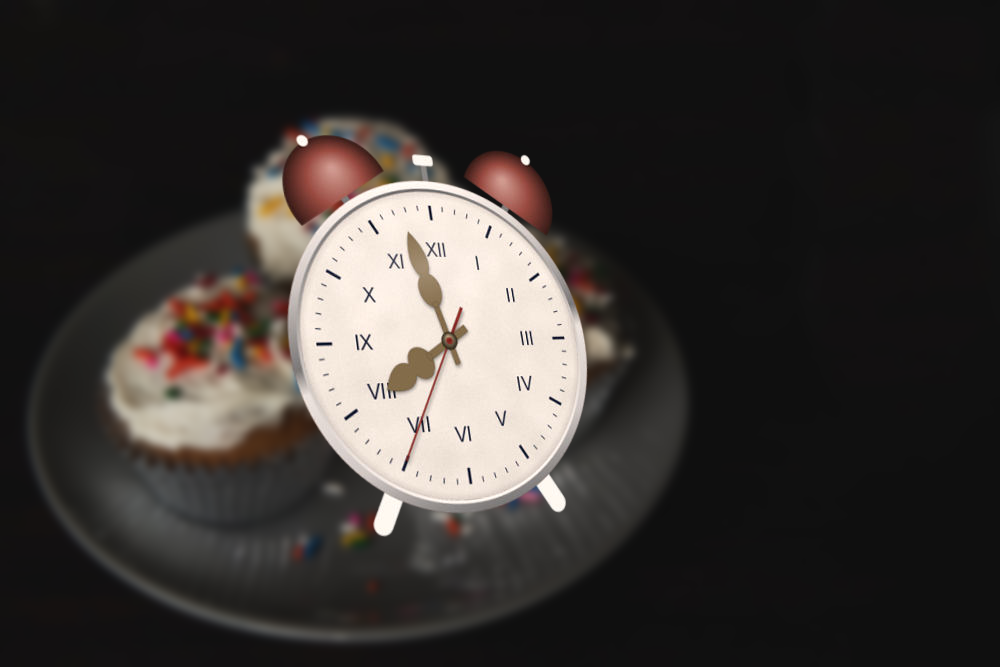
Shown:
**7:57:35**
